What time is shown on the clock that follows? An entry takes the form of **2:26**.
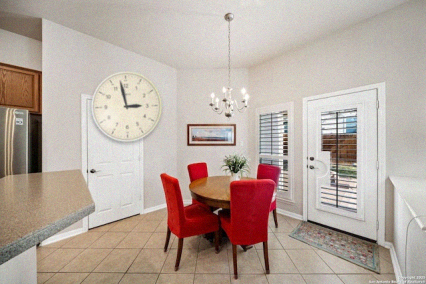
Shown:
**2:58**
